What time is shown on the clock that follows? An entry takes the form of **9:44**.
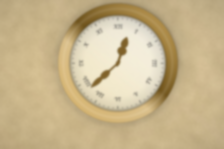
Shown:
**12:38**
